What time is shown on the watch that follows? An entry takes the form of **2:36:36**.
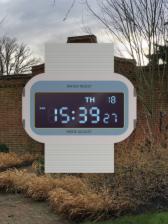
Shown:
**15:39:27**
